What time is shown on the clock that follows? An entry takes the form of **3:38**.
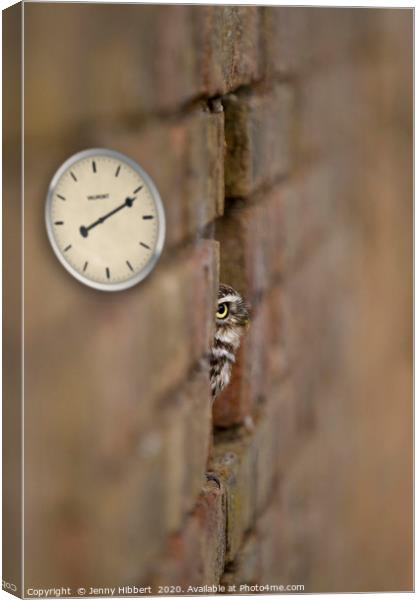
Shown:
**8:11**
